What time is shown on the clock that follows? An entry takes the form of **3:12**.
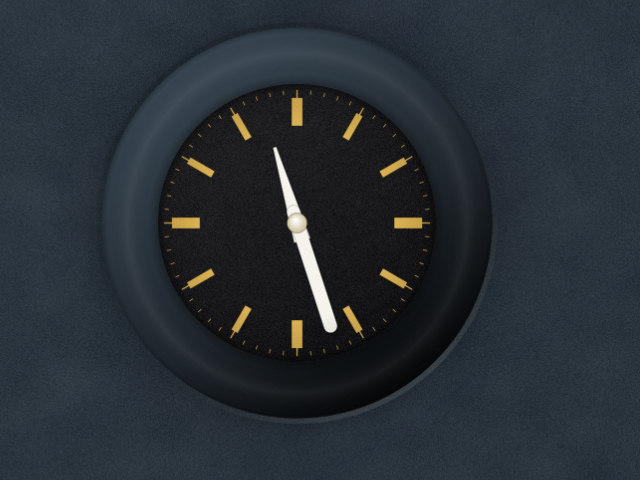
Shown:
**11:27**
